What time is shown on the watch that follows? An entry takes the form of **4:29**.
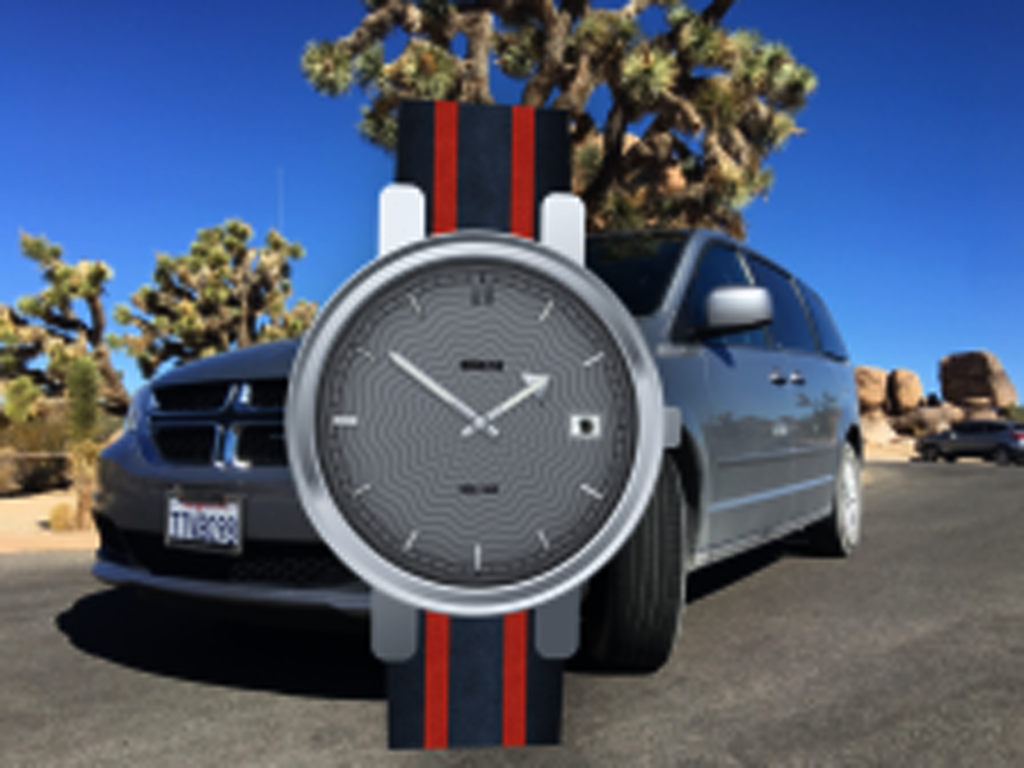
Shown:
**1:51**
